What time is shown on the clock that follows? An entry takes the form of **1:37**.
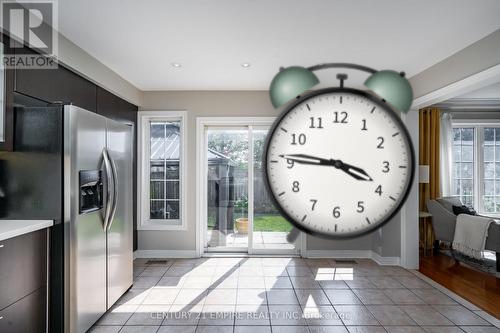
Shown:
**3:46**
